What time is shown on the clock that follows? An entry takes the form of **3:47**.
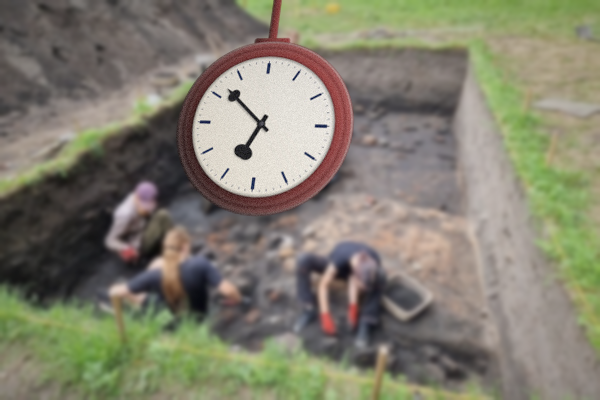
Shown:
**6:52**
